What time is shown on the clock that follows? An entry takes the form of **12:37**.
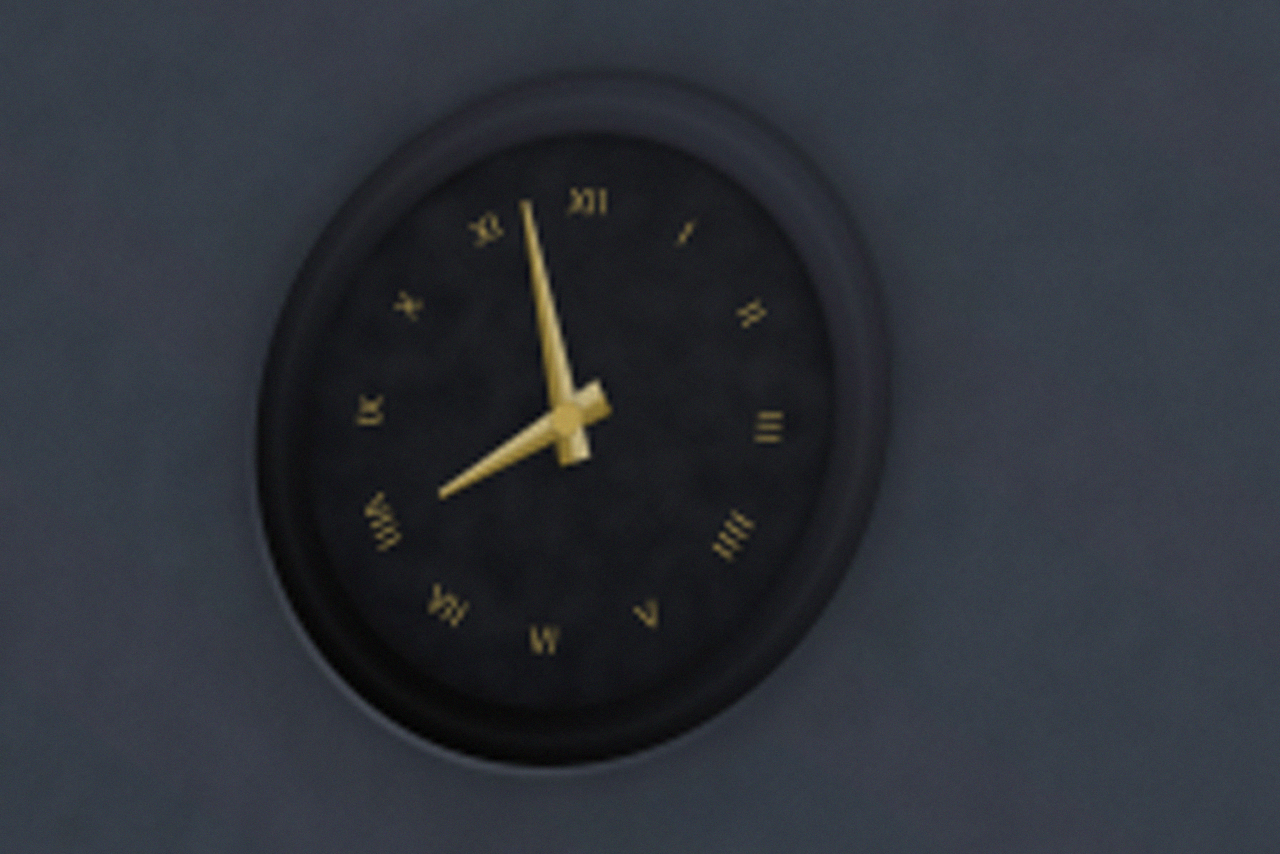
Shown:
**7:57**
